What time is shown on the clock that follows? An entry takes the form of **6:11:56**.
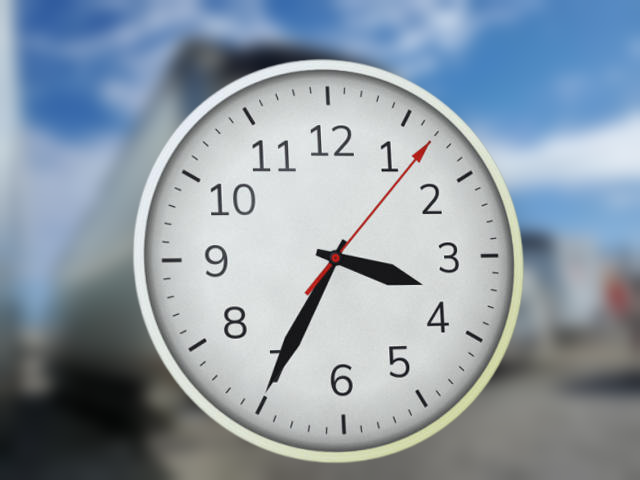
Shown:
**3:35:07**
